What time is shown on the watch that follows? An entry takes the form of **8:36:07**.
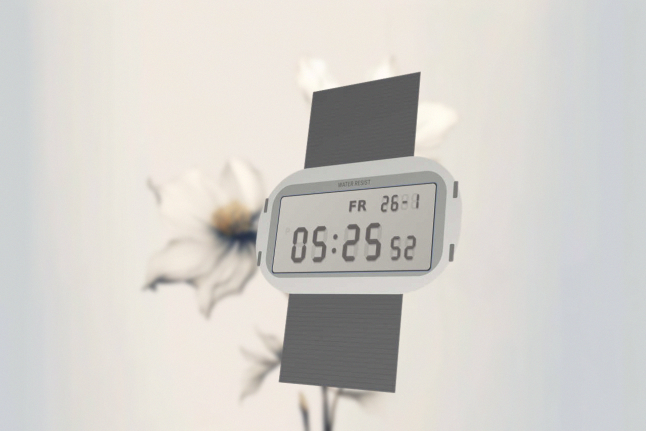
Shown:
**5:25:52**
